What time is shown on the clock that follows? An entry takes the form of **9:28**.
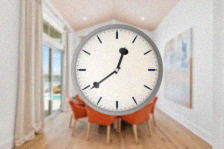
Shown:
**12:39**
